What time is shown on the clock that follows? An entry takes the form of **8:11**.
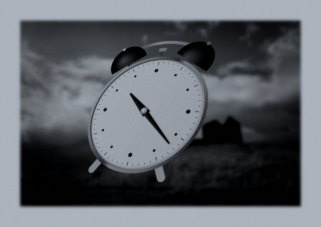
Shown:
**10:22**
